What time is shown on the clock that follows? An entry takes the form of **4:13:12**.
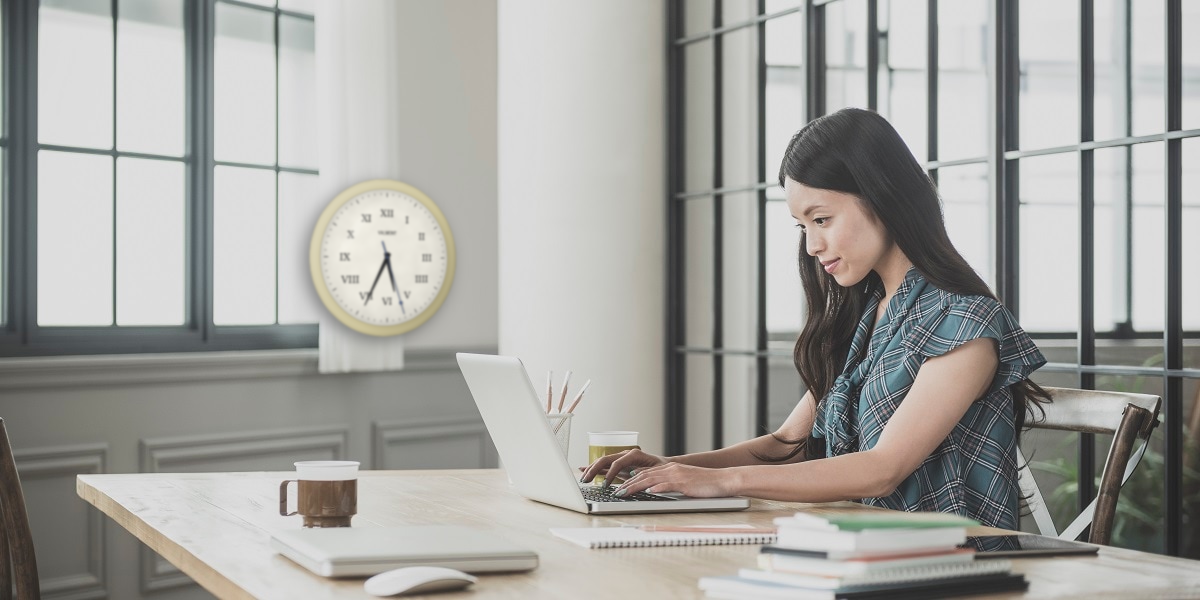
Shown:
**5:34:27**
